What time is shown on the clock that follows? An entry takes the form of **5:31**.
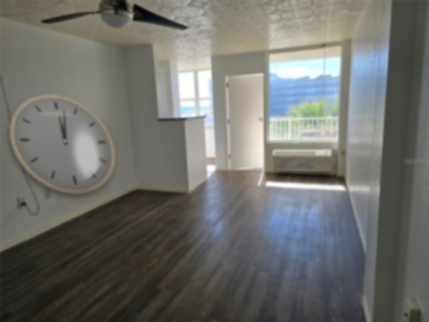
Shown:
**12:02**
